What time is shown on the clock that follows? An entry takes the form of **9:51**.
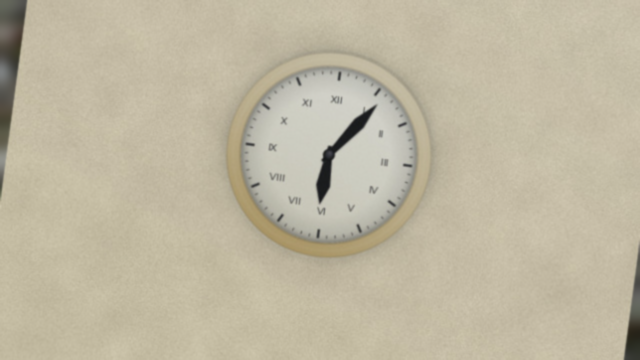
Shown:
**6:06**
